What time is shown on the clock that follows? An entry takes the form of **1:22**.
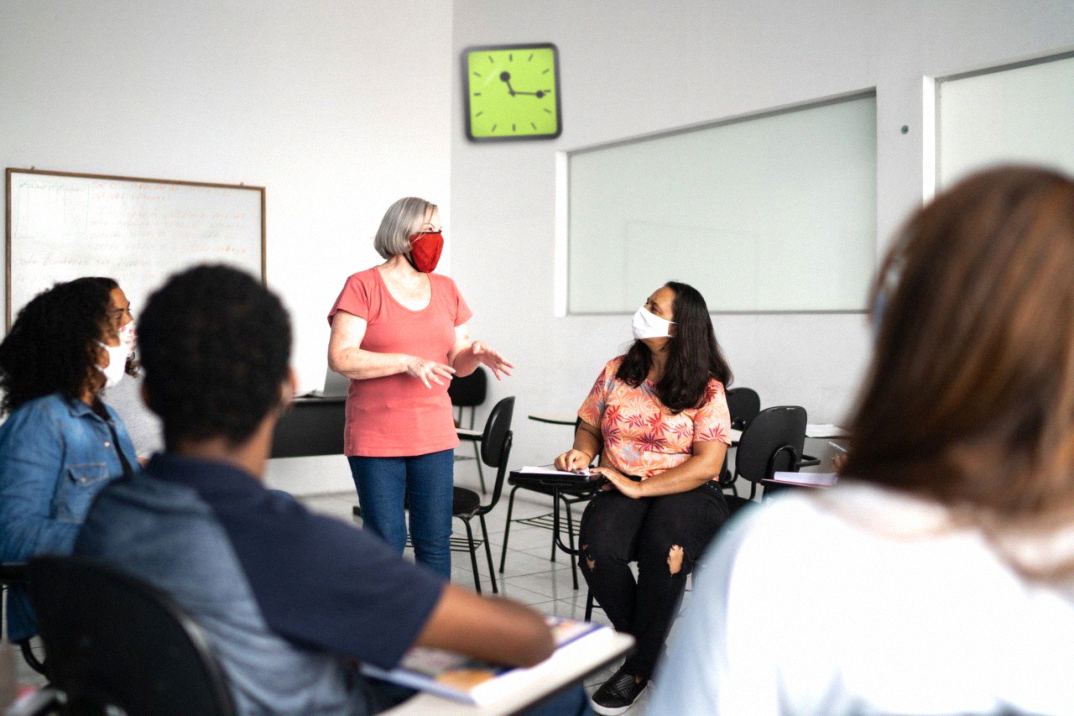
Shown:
**11:16**
